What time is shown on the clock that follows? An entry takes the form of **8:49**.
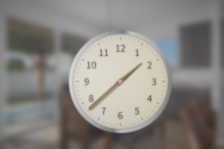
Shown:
**1:38**
